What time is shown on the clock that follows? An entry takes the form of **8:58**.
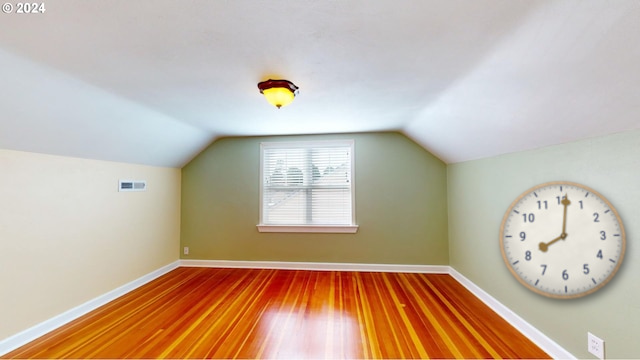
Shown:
**8:01**
